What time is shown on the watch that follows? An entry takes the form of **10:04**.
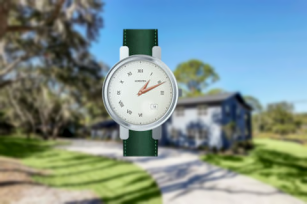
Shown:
**1:11**
